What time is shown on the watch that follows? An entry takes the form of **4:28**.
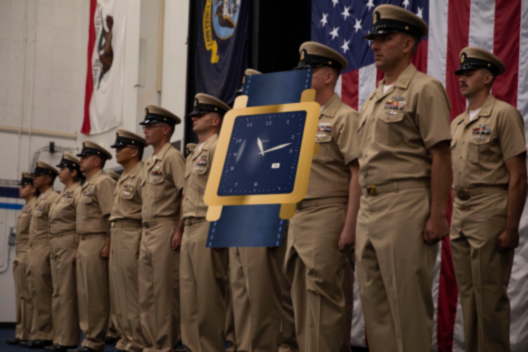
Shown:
**11:12**
